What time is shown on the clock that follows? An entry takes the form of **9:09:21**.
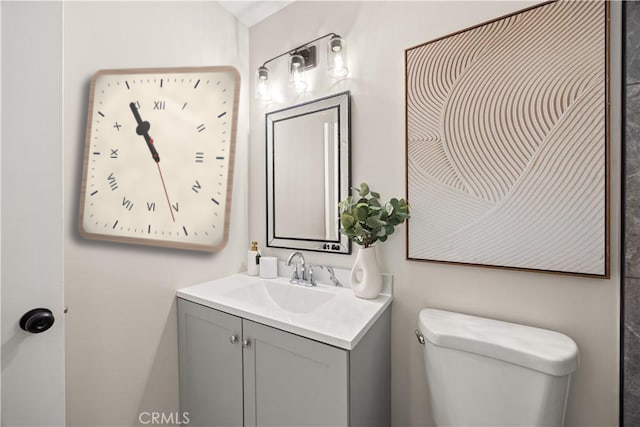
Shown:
**10:54:26**
